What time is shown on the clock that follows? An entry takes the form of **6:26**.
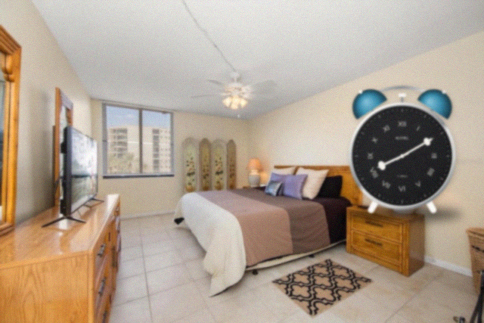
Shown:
**8:10**
